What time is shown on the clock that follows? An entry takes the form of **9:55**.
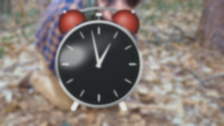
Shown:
**12:58**
